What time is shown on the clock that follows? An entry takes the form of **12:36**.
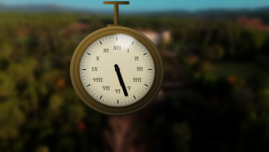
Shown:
**5:27**
